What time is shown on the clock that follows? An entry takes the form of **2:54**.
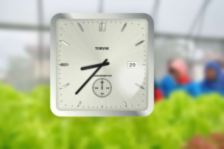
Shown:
**8:37**
